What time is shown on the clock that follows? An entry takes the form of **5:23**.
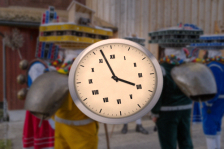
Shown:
**3:57**
